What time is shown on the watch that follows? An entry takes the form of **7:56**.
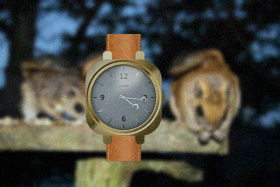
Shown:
**4:16**
